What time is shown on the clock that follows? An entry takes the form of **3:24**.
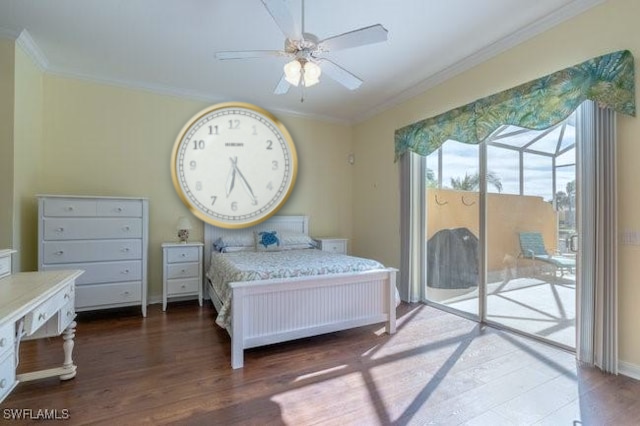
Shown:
**6:25**
